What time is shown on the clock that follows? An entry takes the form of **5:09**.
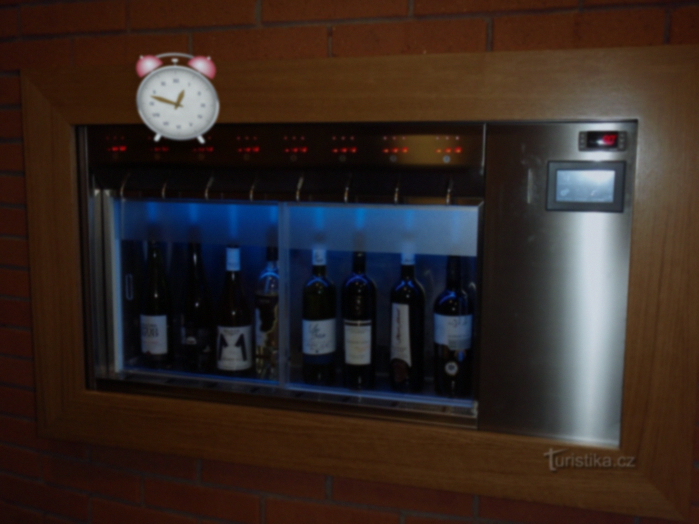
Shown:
**12:48**
